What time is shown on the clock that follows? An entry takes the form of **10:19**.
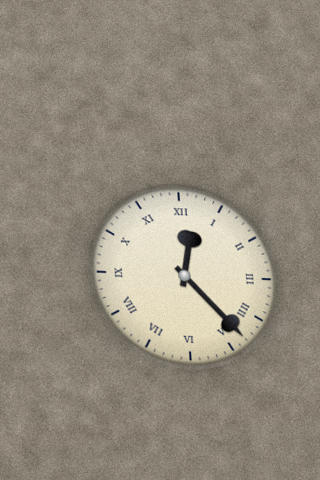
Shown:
**12:23**
